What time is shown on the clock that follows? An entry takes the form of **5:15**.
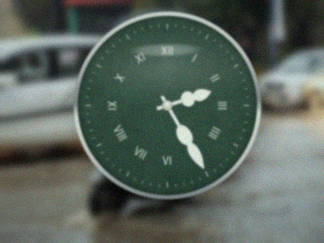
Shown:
**2:25**
